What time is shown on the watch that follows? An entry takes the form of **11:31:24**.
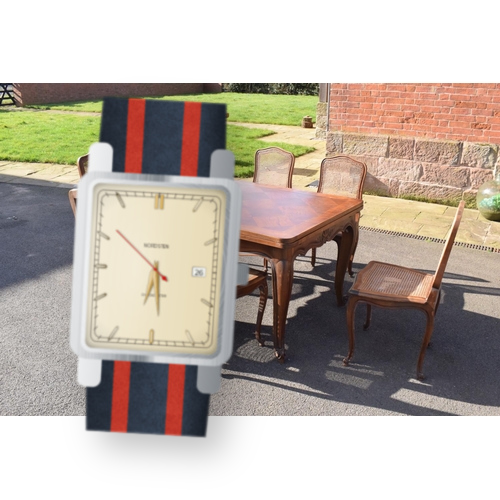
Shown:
**6:28:52**
